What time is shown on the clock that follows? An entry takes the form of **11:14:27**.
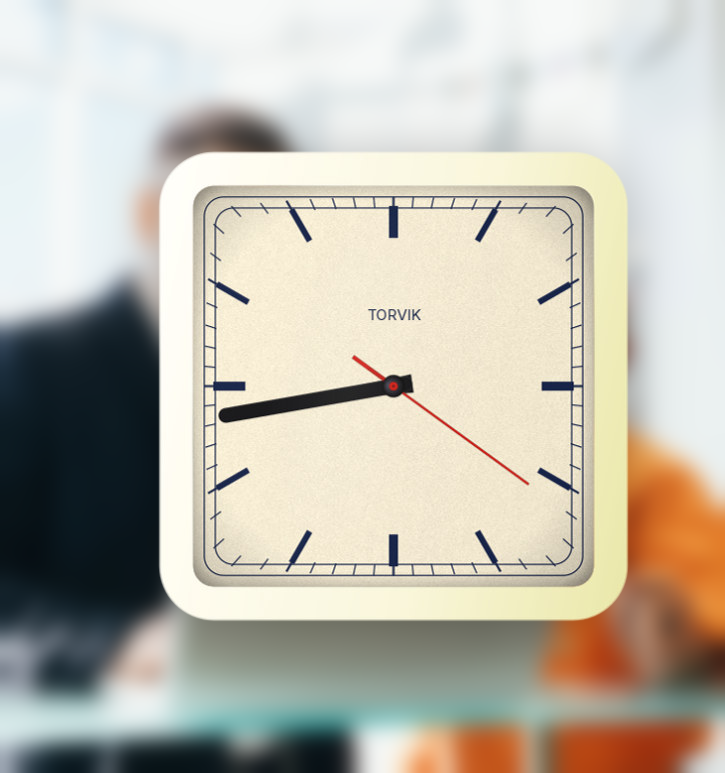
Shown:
**8:43:21**
